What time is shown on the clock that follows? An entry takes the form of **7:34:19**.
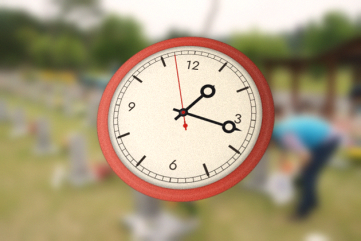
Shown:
**1:16:57**
